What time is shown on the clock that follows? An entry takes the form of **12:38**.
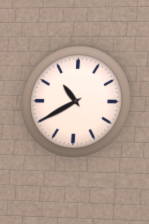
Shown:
**10:40**
